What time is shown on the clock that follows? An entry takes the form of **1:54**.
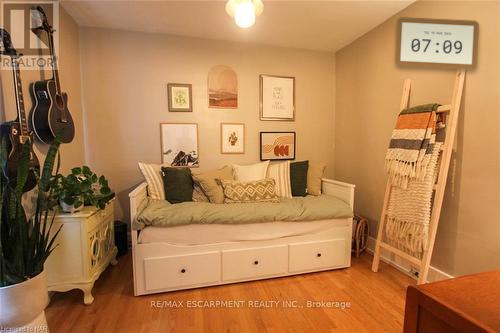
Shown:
**7:09**
